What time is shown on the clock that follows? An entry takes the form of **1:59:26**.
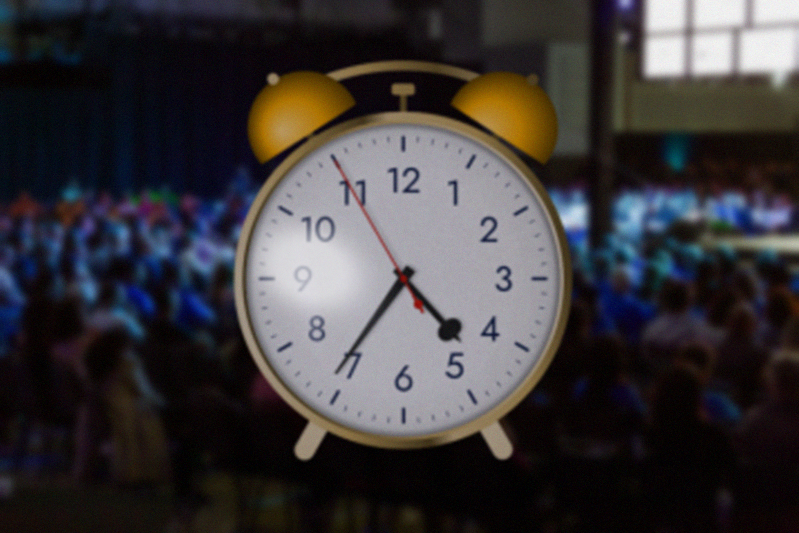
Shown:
**4:35:55**
